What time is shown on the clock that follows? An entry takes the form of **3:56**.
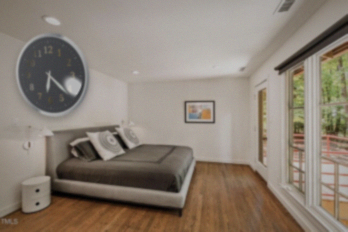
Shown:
**6:22**
